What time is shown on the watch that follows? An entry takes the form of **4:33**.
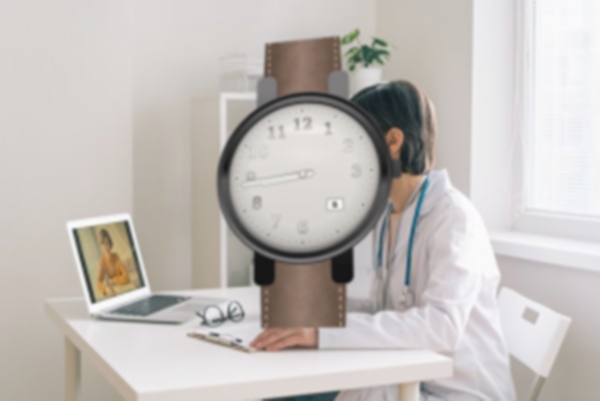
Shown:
**8:44**
